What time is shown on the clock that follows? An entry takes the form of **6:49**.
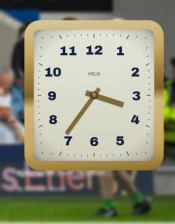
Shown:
**3:36**
